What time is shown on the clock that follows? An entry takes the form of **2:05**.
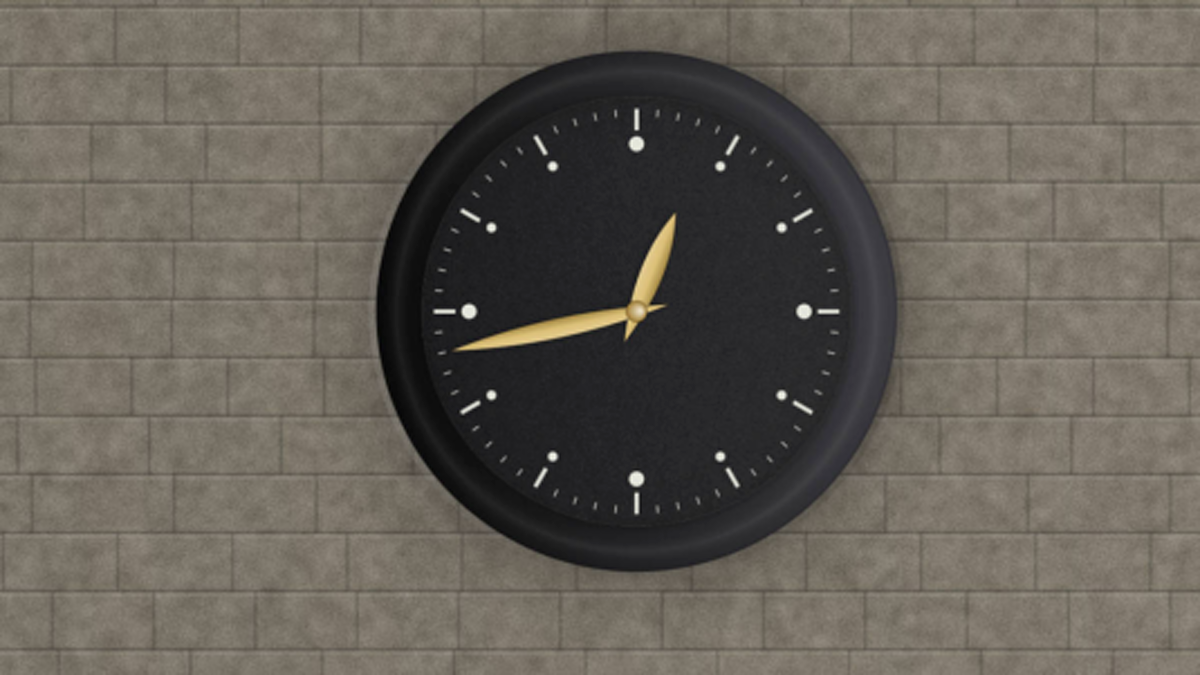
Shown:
**12:43**
